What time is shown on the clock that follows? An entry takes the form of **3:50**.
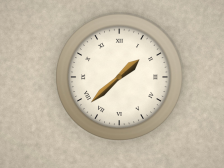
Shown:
**1:38**
